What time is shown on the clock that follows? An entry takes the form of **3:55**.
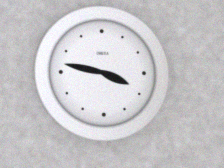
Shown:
**3:47**
